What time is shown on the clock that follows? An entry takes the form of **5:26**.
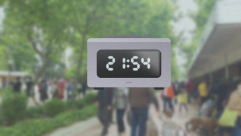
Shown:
**21:54**
